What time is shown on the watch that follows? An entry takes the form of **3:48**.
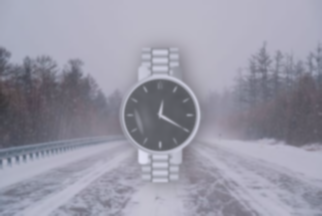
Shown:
**12:20**
